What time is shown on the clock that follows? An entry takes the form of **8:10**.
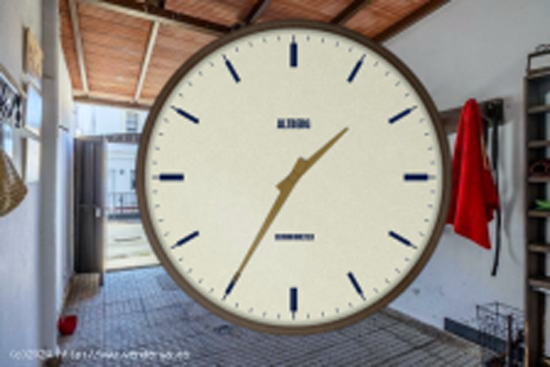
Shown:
**1:35**
